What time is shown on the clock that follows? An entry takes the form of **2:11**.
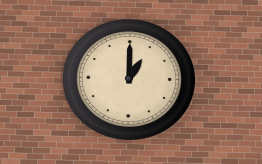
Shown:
**1:00**
